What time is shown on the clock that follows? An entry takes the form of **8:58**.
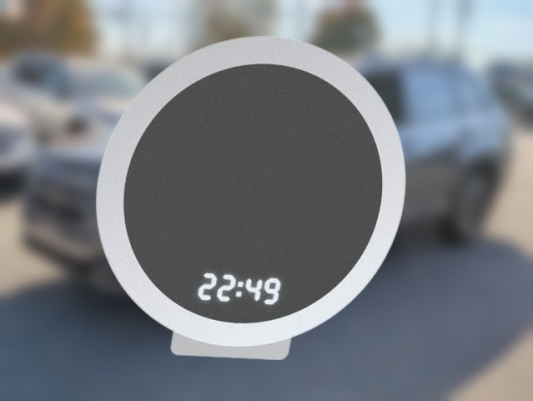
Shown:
**22:49**
